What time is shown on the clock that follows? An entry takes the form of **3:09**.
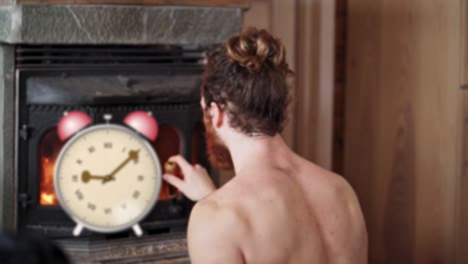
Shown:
**9:08**
